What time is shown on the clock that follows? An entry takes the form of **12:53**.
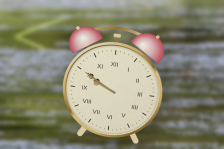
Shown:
**9:50**
